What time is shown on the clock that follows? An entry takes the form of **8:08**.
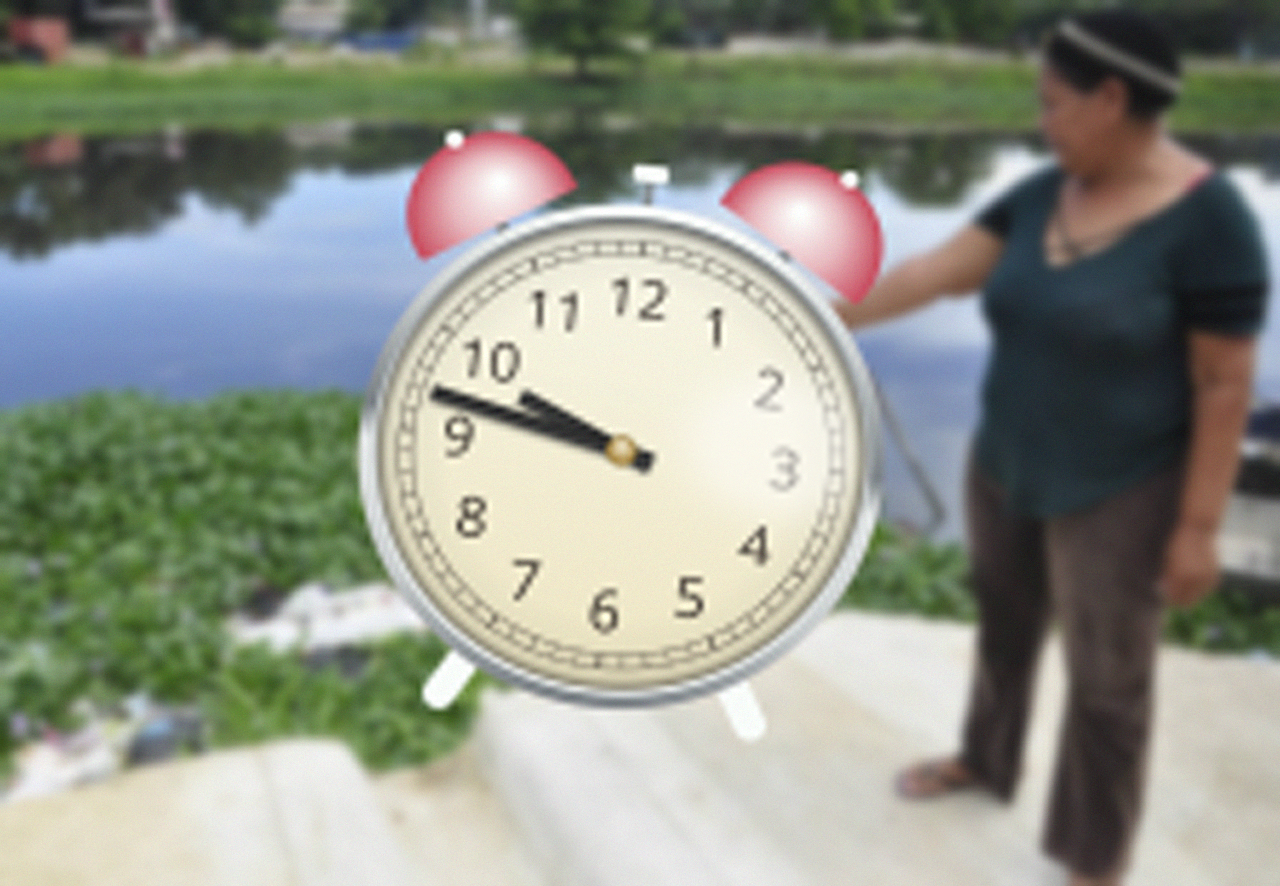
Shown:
**9:47**
